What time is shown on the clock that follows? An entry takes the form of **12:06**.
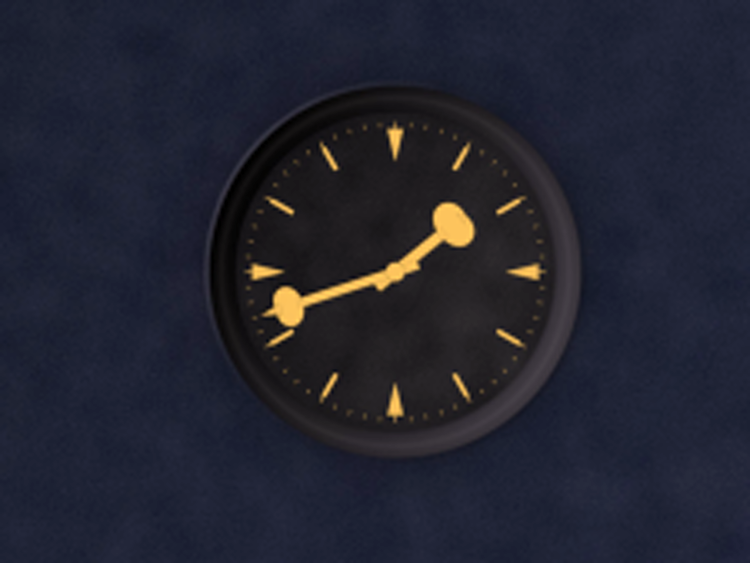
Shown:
**1:42**
